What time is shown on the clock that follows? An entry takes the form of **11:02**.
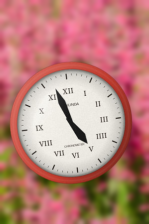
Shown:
**4:57**
